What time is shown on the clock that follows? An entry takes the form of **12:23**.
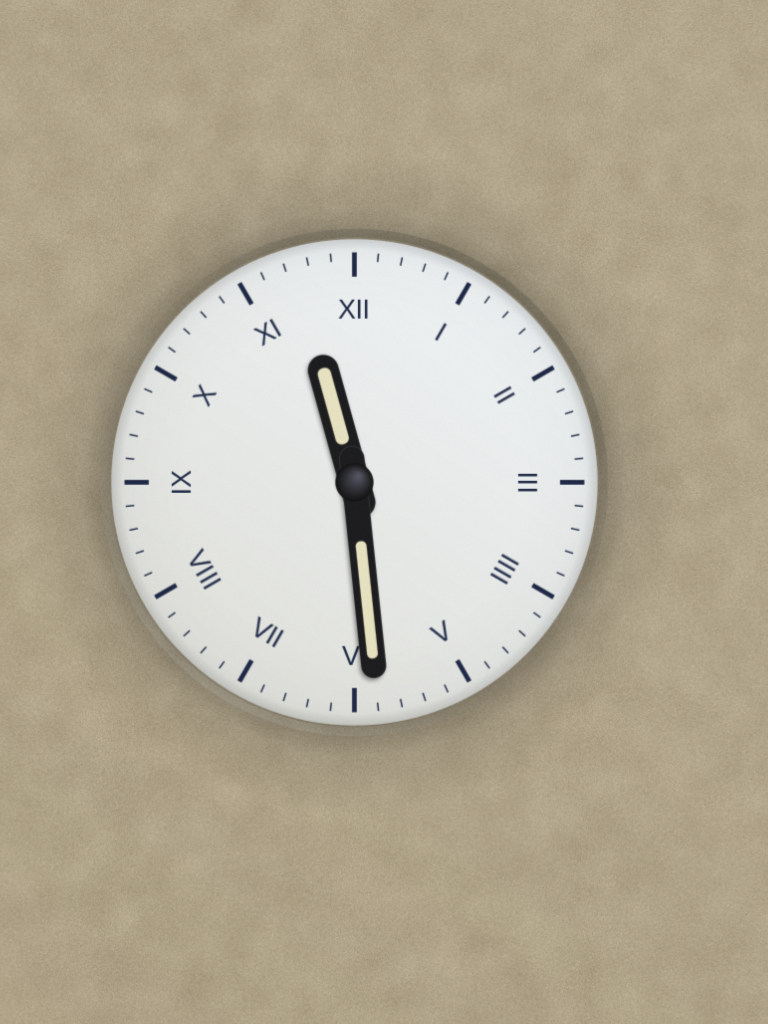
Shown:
**11:29**
